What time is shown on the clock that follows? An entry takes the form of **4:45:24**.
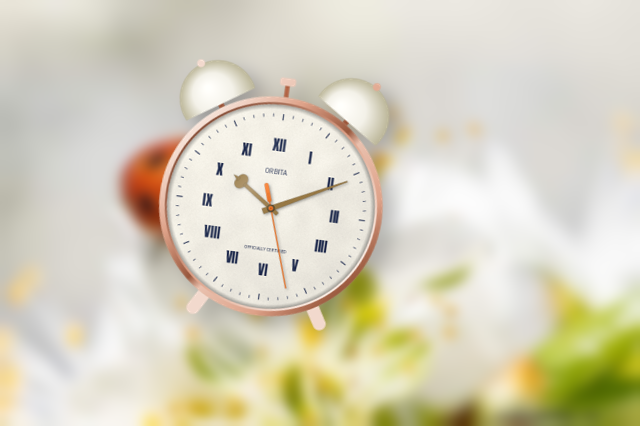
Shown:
**10:10:27**
